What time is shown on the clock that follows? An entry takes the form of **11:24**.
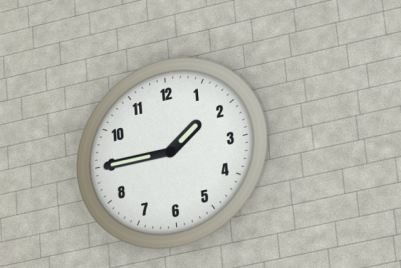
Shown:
**1:45**
